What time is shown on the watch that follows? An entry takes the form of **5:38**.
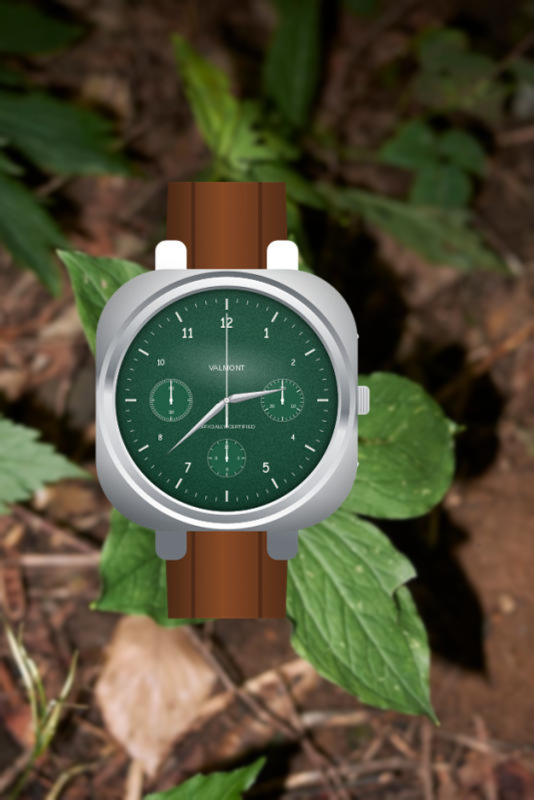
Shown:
**2:38**
